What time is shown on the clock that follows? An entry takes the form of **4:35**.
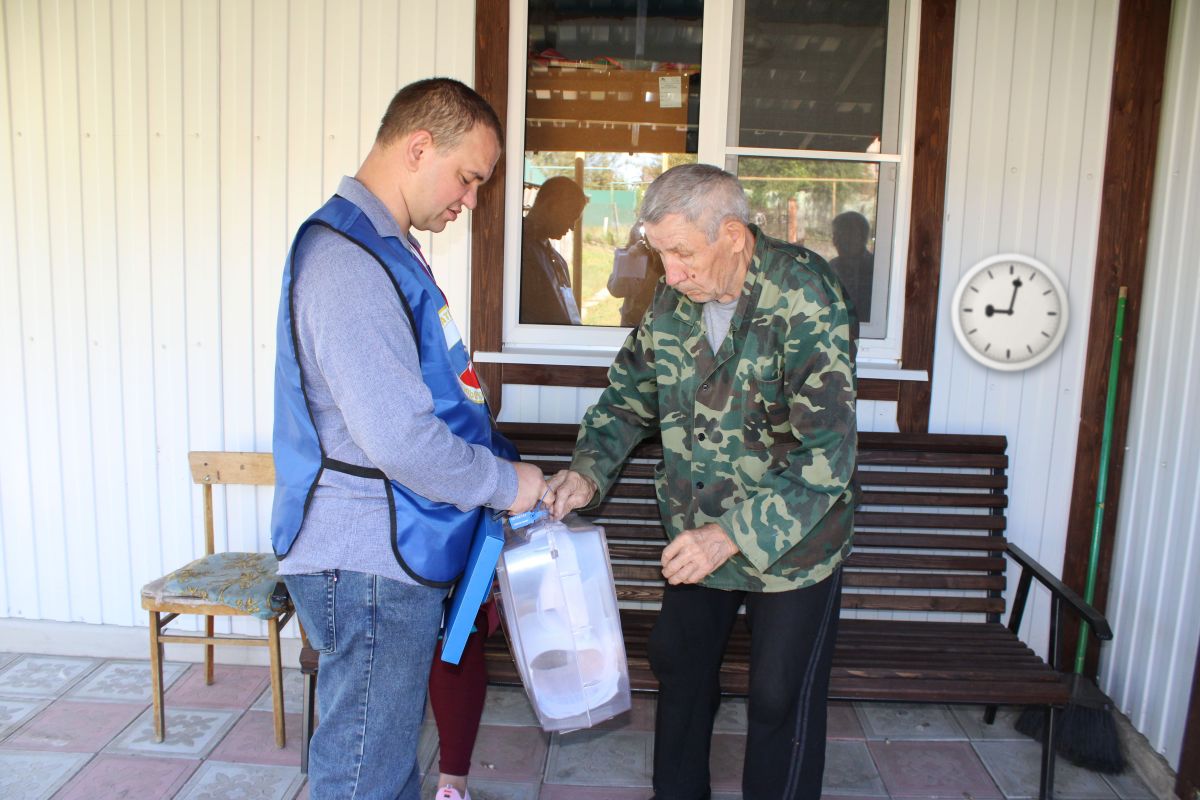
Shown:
**9:02**
